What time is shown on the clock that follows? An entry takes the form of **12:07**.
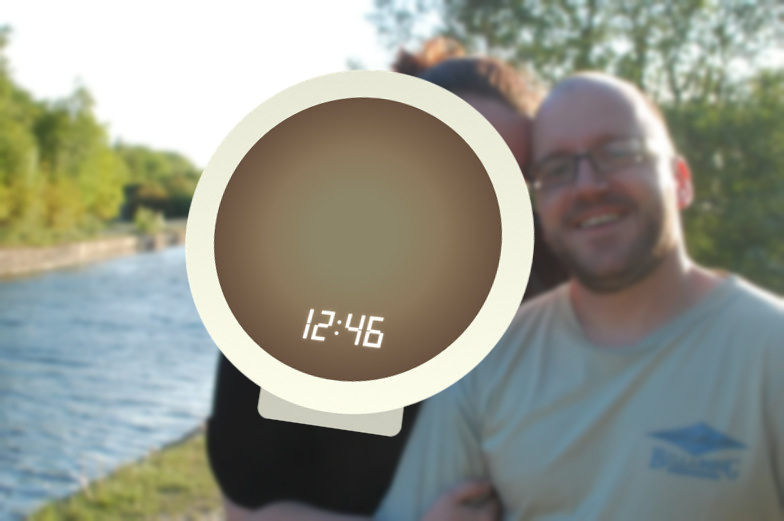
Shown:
**12:46**
